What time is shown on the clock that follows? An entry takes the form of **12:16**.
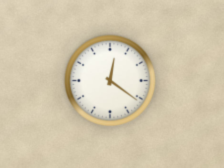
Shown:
**12:21**
